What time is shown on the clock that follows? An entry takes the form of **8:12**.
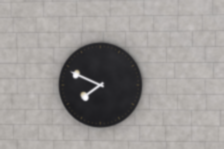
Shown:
**7:49**
